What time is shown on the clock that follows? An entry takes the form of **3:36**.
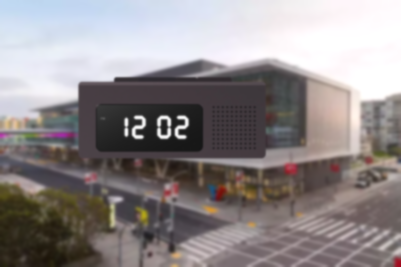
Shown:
**12:02**
